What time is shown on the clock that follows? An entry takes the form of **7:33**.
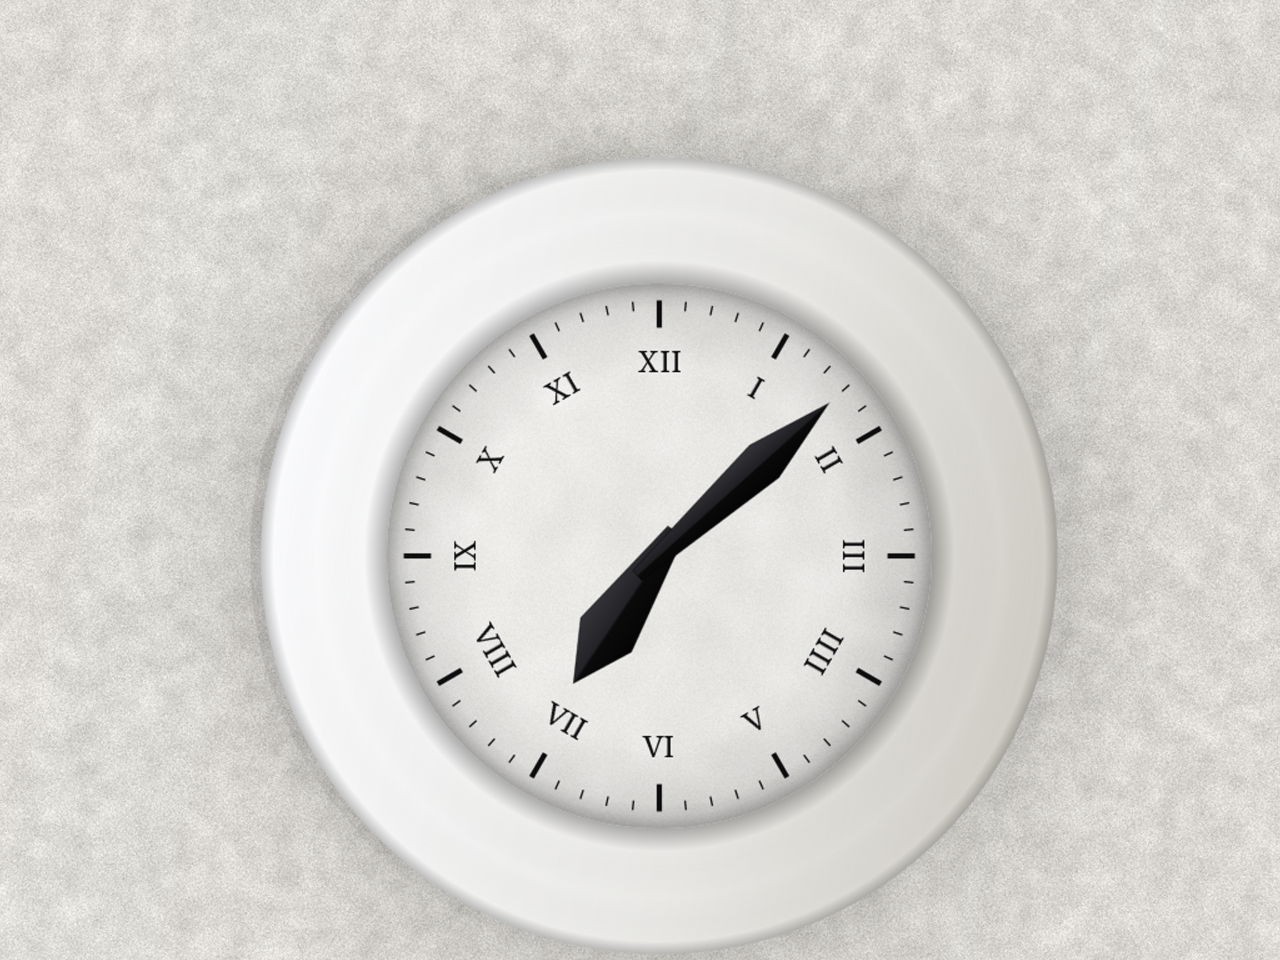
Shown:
**7:08**
